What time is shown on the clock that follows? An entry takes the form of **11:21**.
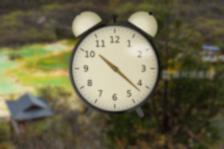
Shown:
**10:22**
